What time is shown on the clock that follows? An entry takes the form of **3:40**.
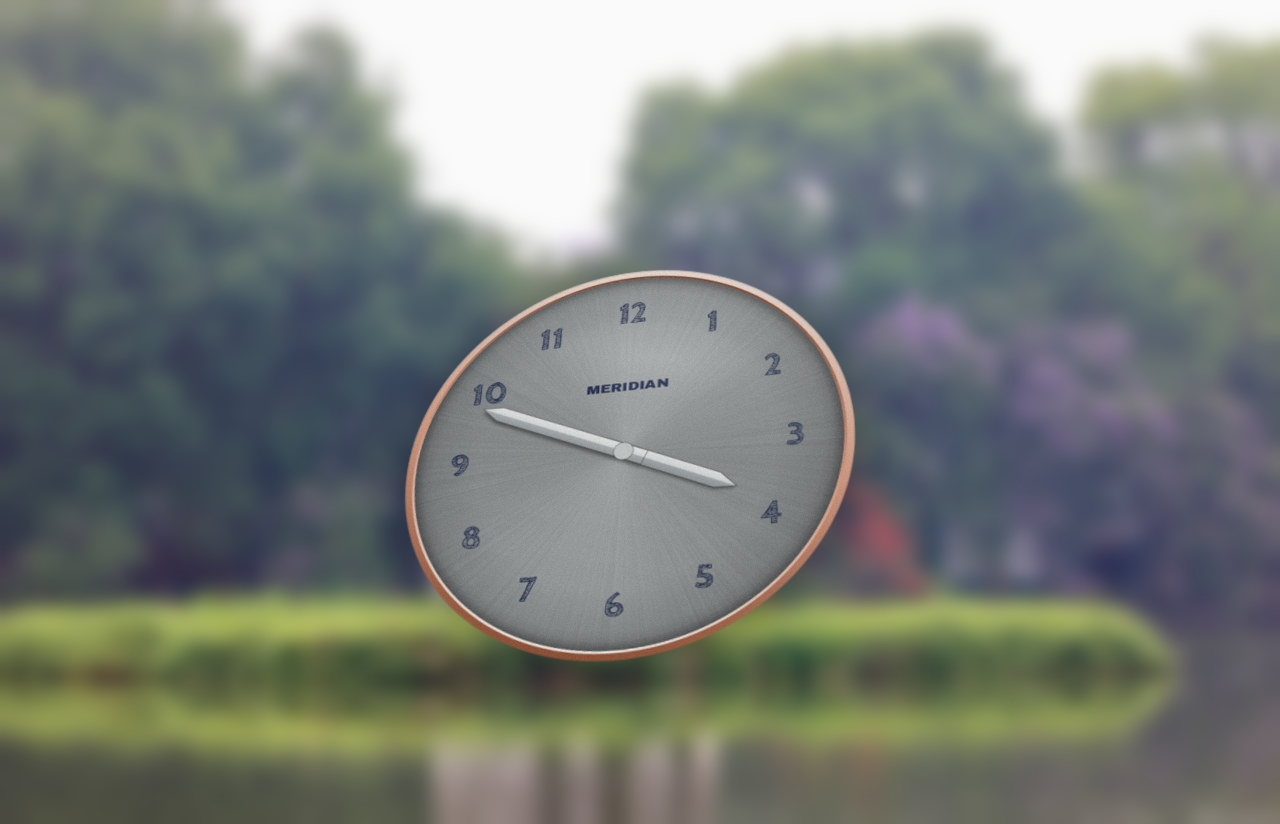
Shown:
**3:49**
